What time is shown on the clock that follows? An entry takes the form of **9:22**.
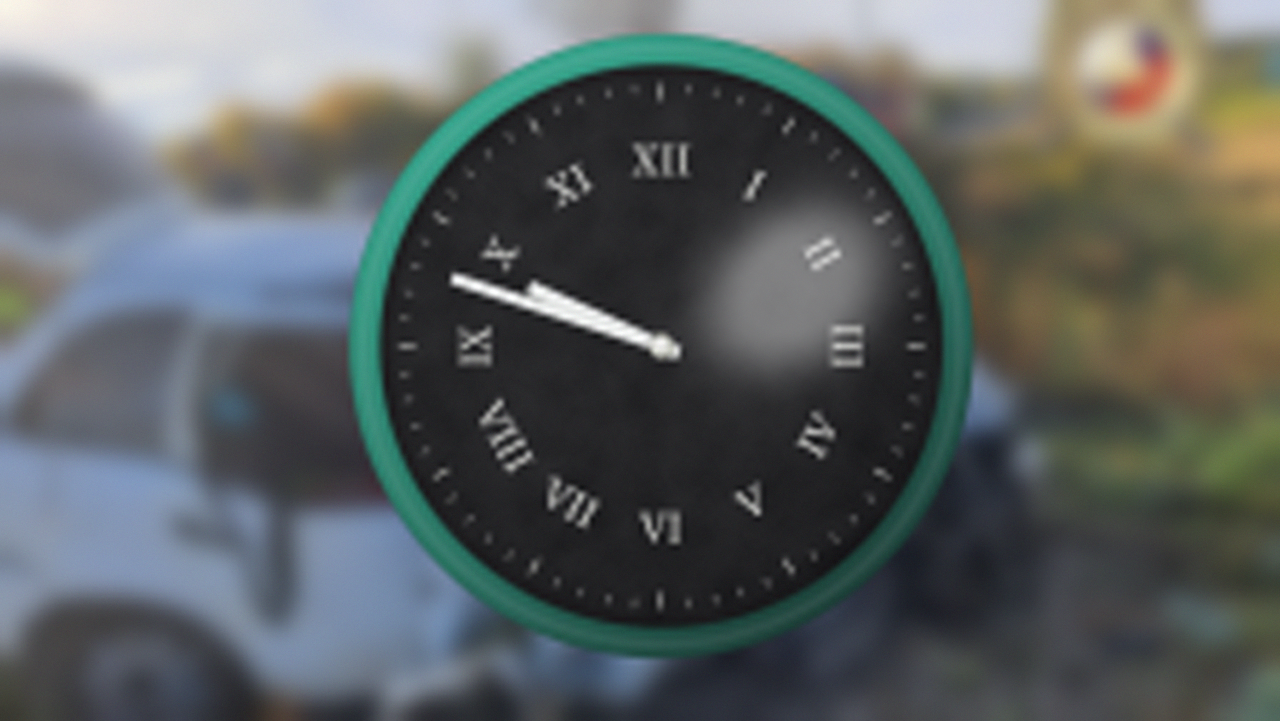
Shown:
**9:48**
